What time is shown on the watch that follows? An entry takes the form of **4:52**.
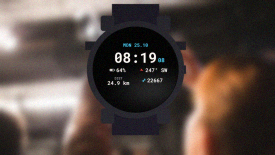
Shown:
**8:19**
